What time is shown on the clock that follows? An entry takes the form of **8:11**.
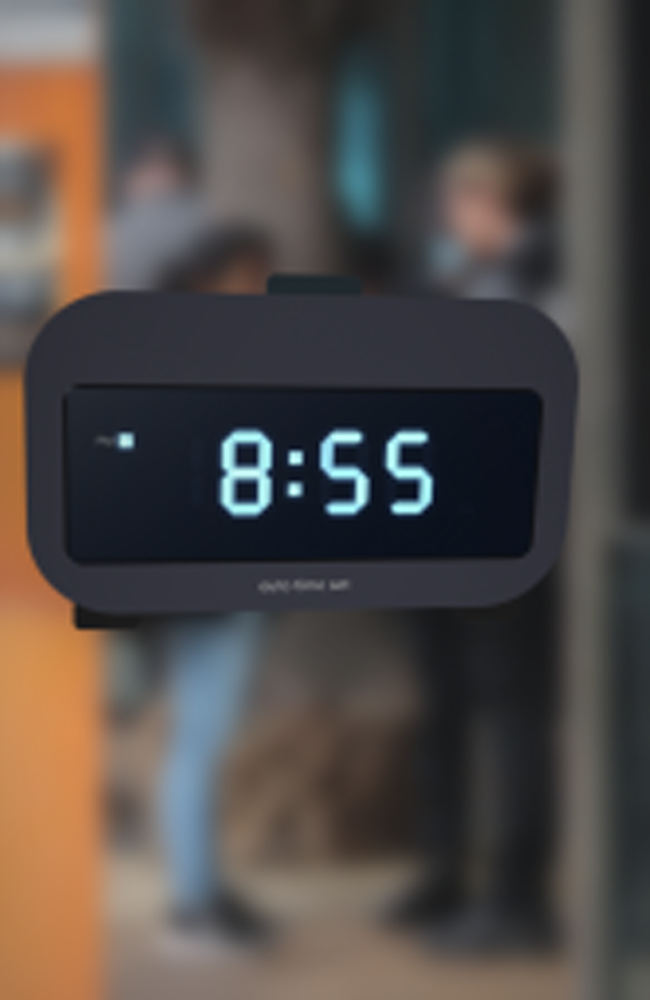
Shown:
**8:55**
